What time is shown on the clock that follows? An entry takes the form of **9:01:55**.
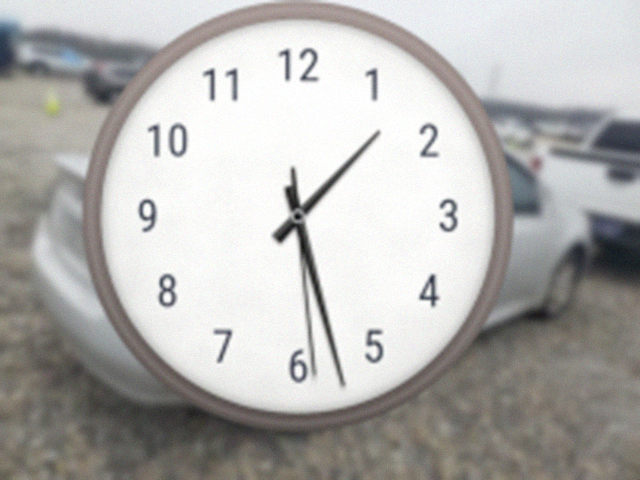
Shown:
**1:27:29**
